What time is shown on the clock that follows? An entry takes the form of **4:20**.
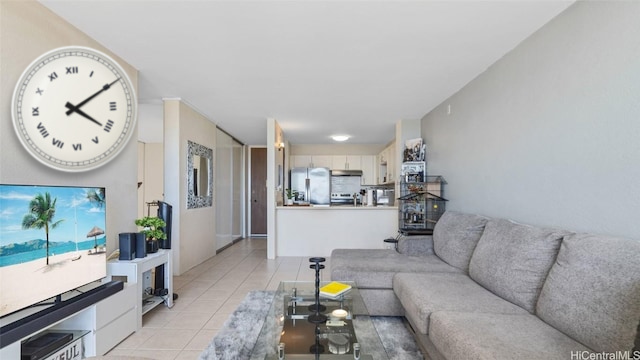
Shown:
**4:10**
